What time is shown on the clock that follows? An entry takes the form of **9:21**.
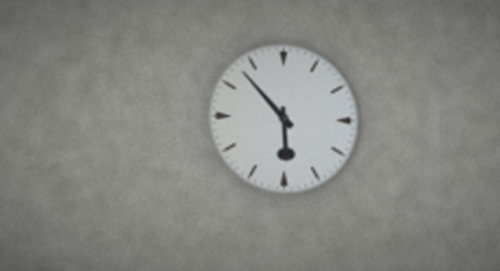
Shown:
**5:53**
